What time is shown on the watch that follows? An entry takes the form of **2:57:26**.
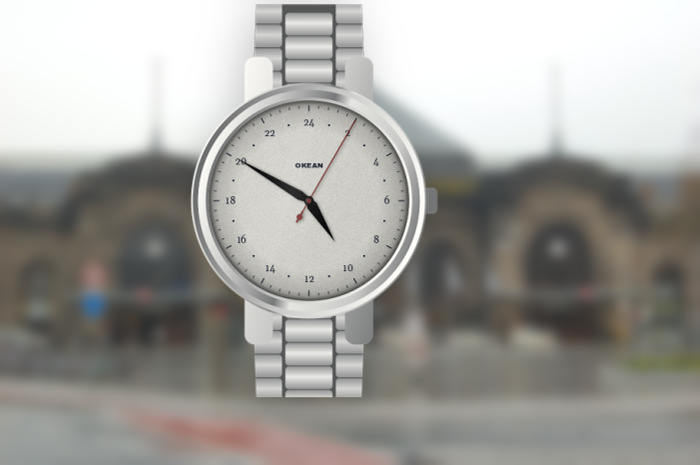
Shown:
**9:50:05**
